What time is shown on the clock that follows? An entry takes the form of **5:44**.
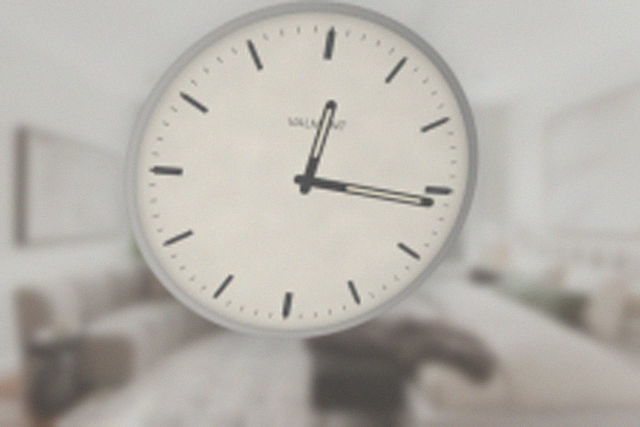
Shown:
**12:16**
